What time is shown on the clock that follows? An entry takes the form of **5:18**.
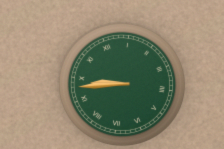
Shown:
**9:48**
